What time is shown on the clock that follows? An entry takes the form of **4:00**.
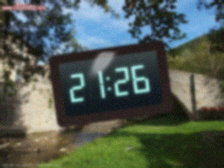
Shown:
**21:26**
